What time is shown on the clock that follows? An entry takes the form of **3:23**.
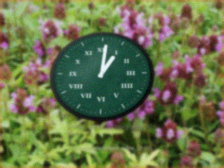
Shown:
**1:01**
